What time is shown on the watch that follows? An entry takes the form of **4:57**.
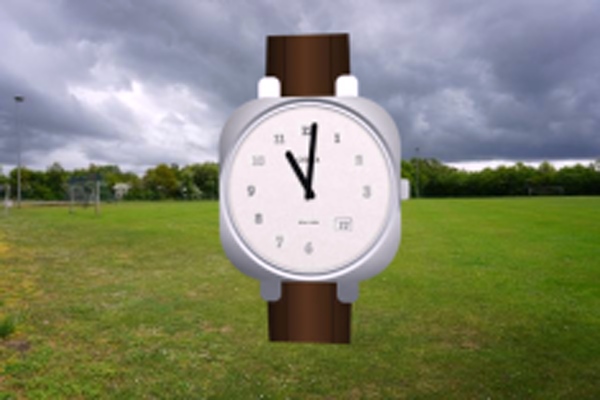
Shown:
**11:01**
